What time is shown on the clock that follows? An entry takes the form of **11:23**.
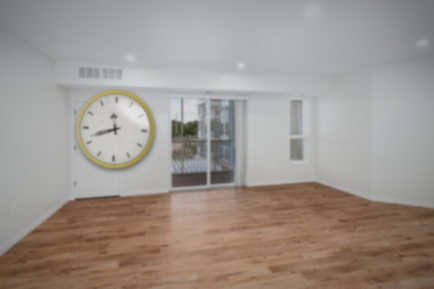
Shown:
**11:42**
